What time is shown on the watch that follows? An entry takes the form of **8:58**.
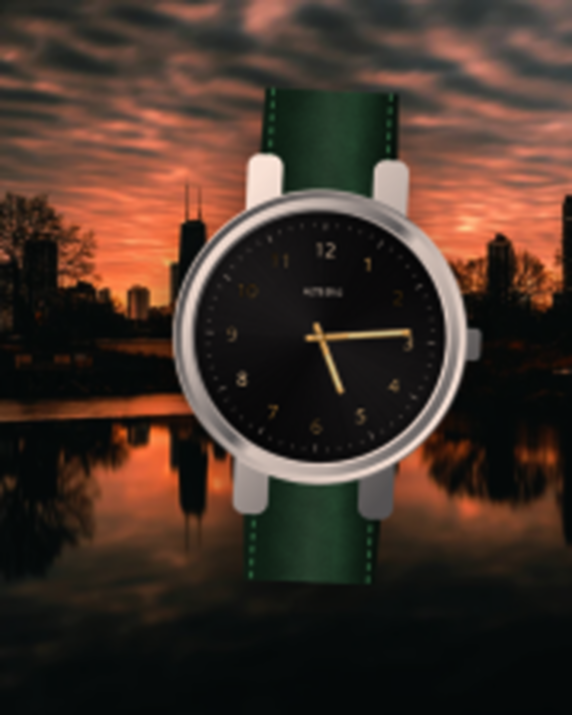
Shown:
**5:14**
